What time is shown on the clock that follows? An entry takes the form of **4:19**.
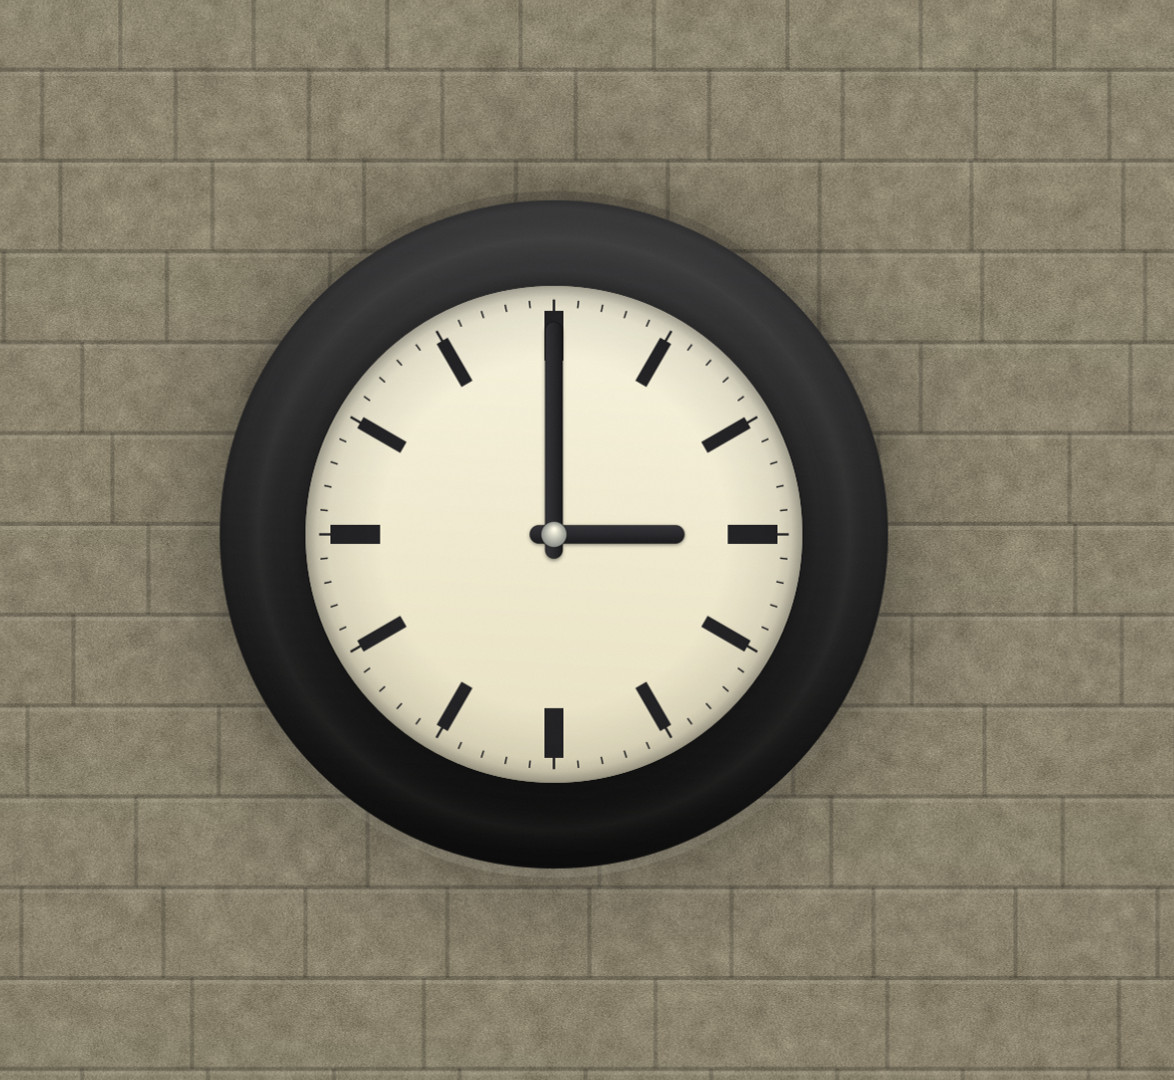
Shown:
**3:00**
